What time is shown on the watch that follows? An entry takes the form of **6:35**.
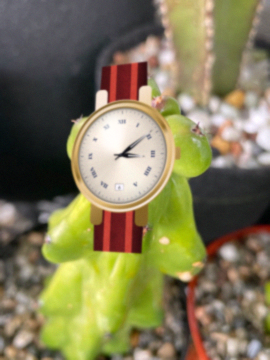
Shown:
**3:09**
